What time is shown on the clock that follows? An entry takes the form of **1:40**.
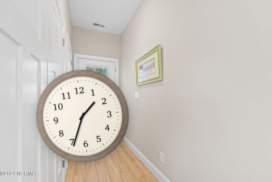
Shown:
**1:34**
